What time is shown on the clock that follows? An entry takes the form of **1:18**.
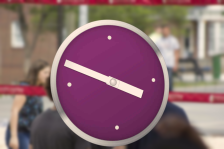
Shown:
**3:49**
